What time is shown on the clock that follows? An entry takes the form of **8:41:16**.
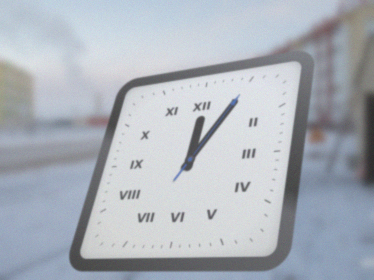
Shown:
**12:05:05**
